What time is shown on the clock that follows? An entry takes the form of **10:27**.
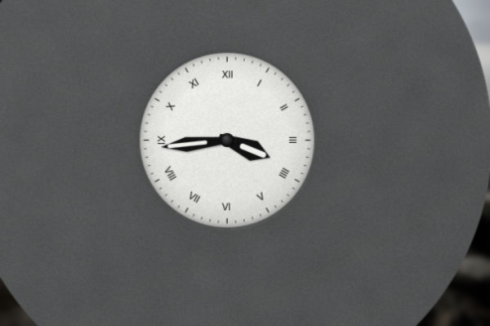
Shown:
**3:44**
